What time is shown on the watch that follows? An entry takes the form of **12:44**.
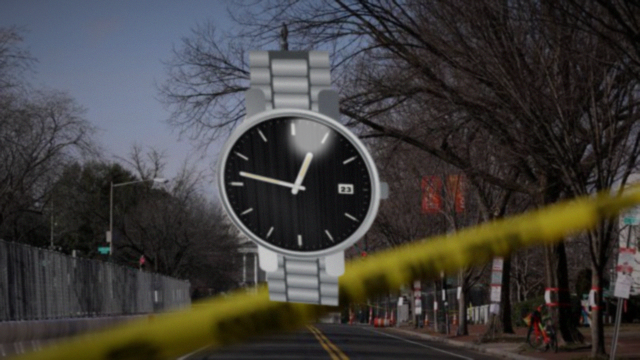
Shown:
**12:47**
